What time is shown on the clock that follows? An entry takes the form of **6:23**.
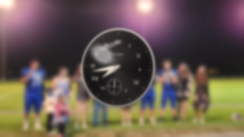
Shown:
**7:43**
